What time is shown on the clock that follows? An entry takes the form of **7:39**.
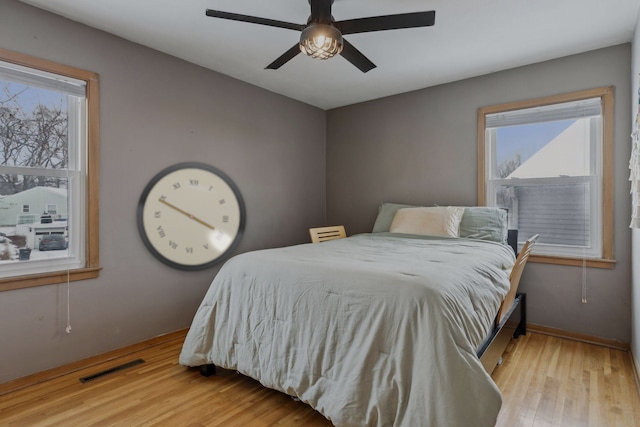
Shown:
**3:49**
